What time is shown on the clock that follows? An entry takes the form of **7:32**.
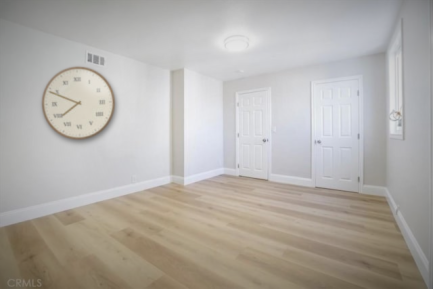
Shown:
**7:49**
